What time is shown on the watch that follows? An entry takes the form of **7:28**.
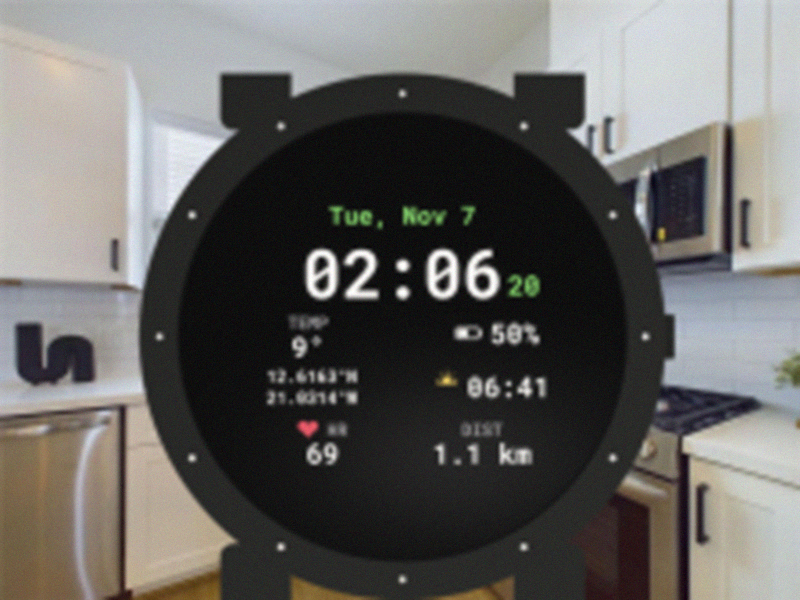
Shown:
**2:06**
